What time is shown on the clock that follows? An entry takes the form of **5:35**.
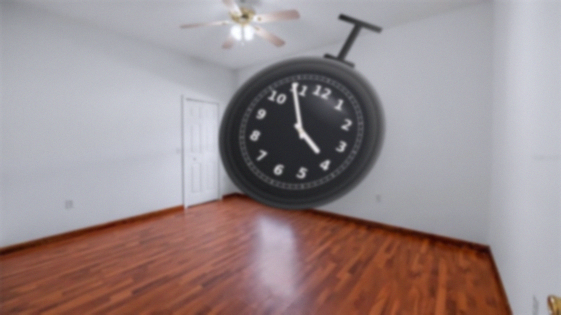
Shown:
**3:54**
